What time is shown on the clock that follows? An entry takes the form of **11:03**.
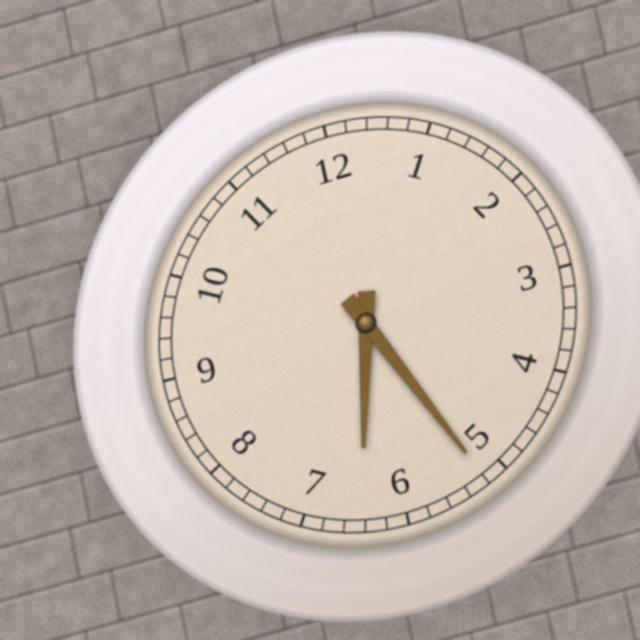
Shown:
**6:26**
